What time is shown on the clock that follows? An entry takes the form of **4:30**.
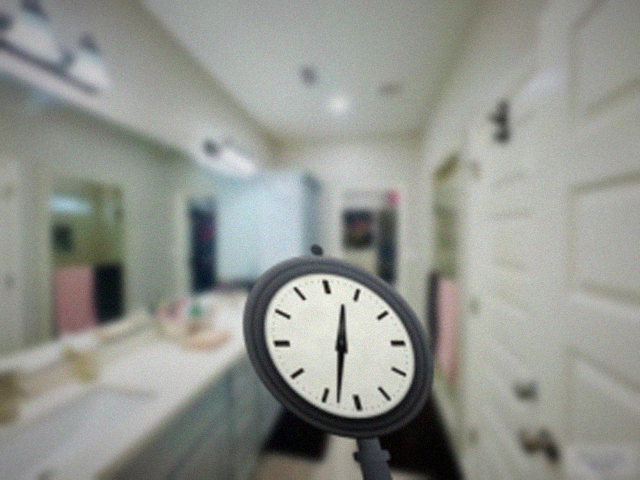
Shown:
**12:33**
